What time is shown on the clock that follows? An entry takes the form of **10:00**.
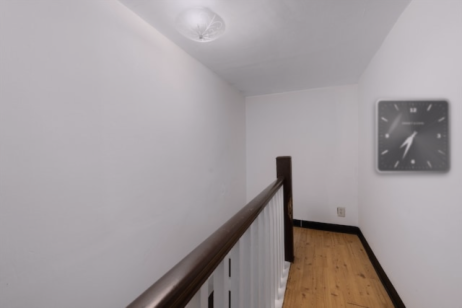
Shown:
**7:34**
